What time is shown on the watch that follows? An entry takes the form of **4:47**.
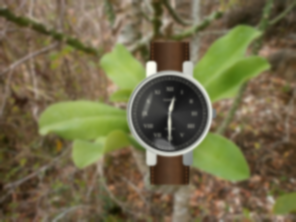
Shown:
**12:30**
